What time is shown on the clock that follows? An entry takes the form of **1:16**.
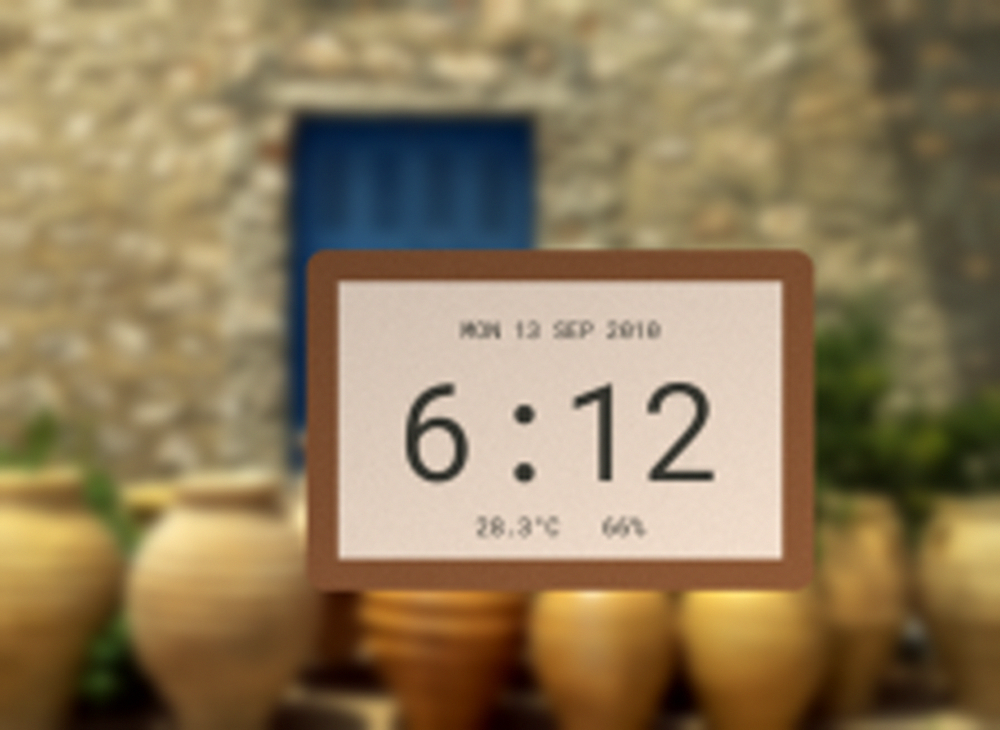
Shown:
**6:12**
